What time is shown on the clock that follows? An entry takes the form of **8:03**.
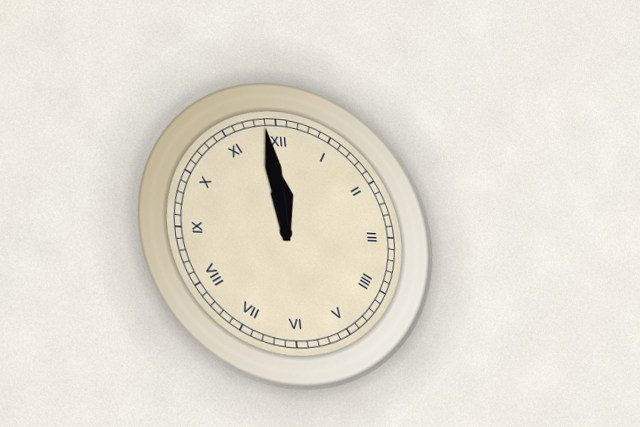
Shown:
**11:59**
